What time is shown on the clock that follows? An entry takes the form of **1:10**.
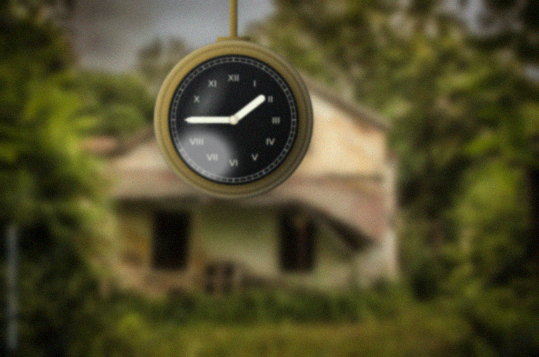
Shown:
**1:45**
